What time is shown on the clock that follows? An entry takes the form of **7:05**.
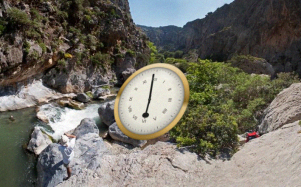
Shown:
**5:59**
